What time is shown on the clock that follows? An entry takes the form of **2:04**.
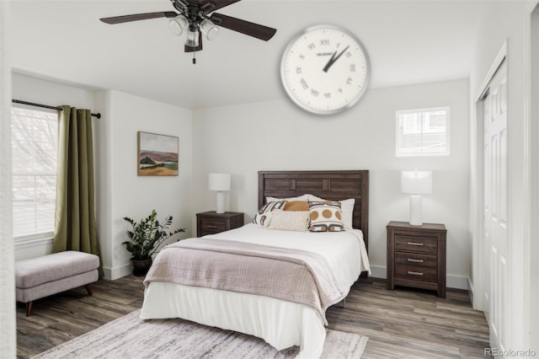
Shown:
**1:08**
